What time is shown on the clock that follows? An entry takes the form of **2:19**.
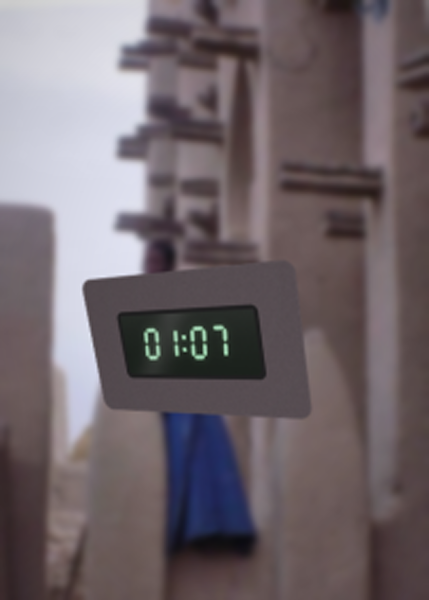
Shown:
**1:07**
